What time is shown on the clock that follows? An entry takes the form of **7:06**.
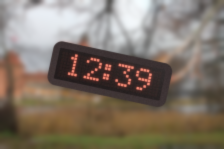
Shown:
**12:39**
